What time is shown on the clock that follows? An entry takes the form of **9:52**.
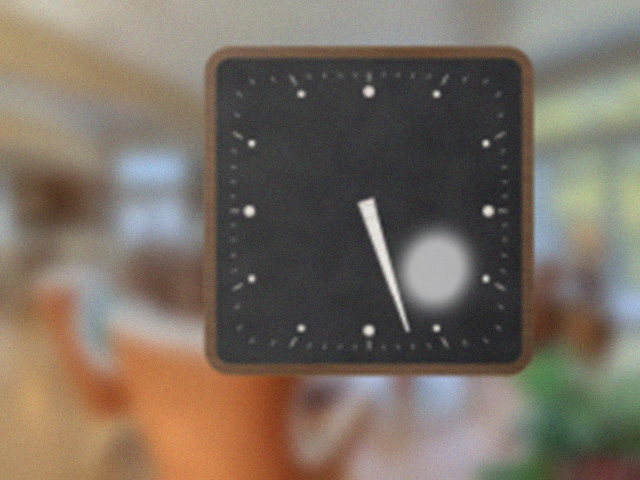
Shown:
**5:27**
